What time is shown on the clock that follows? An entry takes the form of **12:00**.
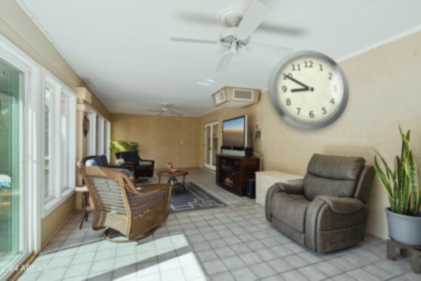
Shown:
**8:50**
